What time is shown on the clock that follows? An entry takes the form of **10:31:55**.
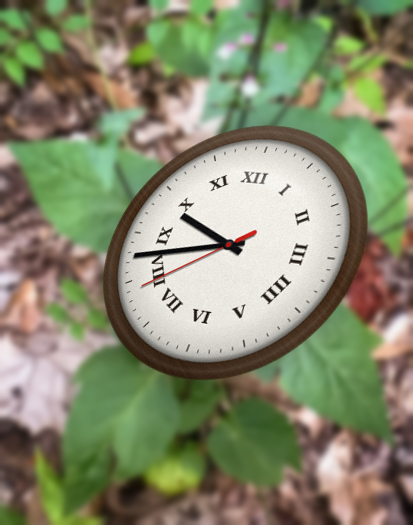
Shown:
**9:42:39**
